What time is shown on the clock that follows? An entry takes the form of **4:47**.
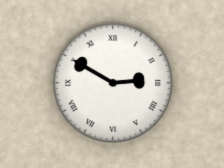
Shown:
**2:50**
